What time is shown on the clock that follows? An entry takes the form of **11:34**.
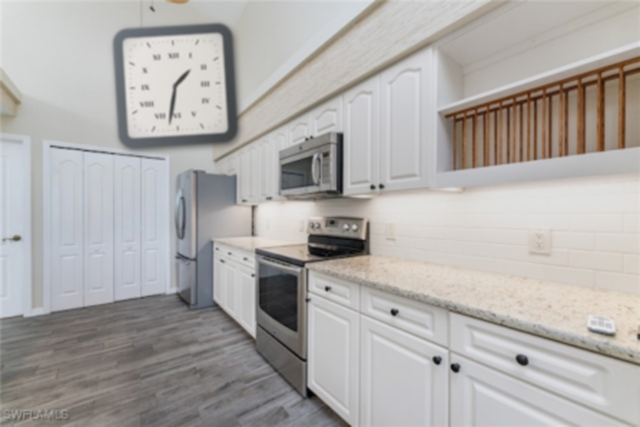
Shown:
**1:32**
